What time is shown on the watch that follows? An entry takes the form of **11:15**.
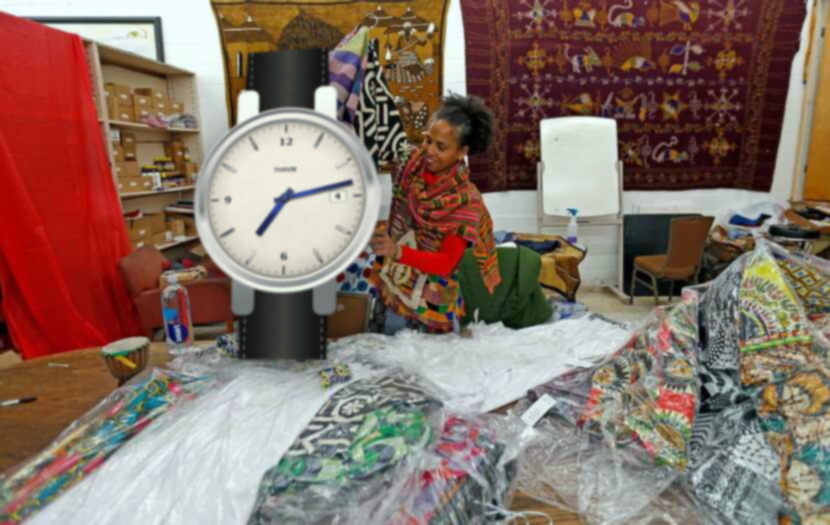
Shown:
**7:13**
